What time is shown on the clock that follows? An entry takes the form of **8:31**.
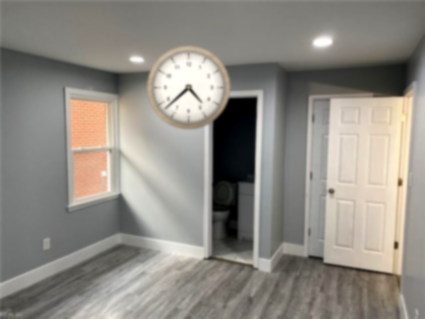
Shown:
**4:38**
